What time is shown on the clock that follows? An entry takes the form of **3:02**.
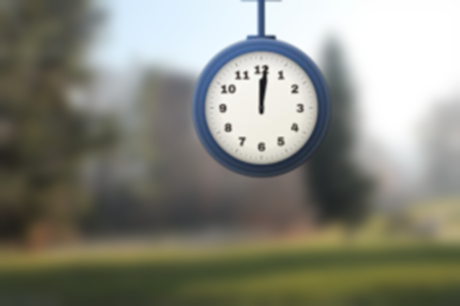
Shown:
**12:01**
